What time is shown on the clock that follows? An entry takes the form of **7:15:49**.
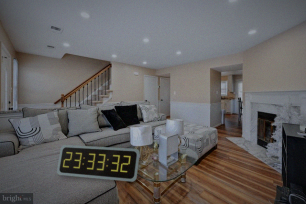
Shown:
**23:33:32**
